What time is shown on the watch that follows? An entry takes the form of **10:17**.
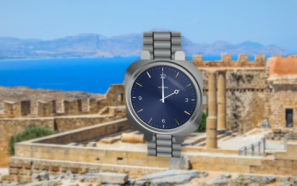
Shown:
**2:00**
